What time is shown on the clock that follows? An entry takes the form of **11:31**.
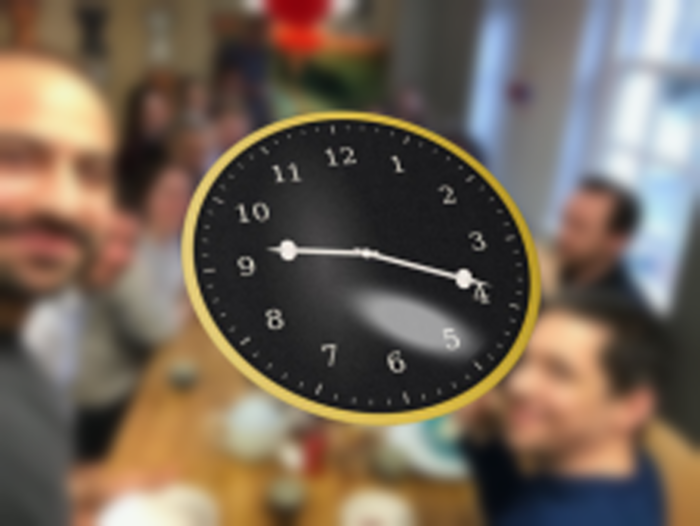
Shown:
**9:19**
